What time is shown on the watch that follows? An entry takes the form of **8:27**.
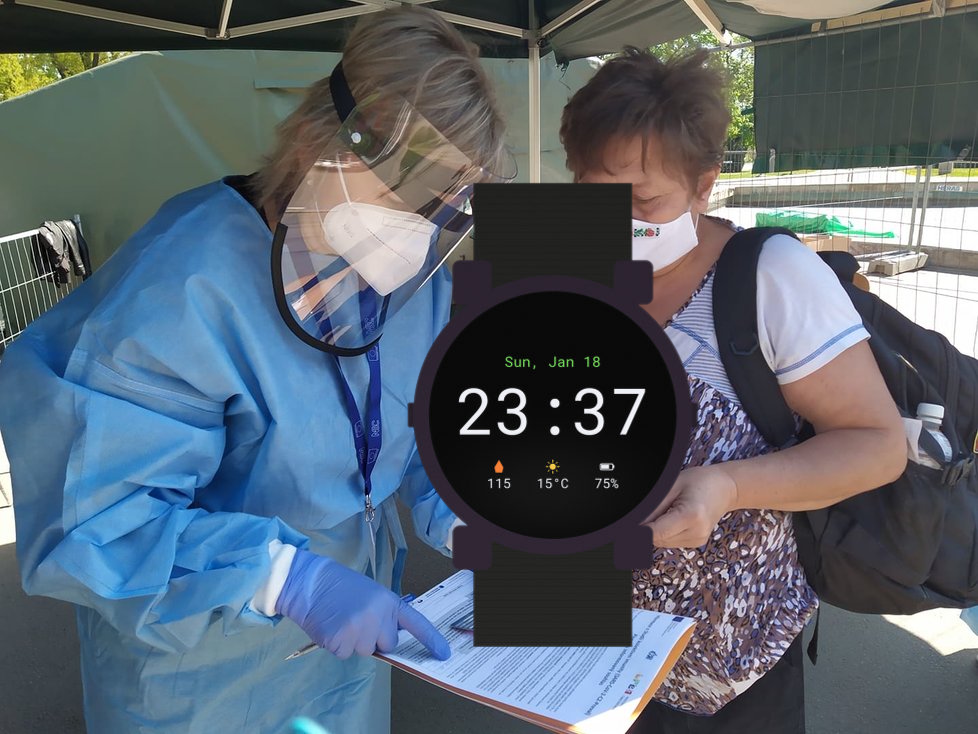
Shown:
**23:37**
